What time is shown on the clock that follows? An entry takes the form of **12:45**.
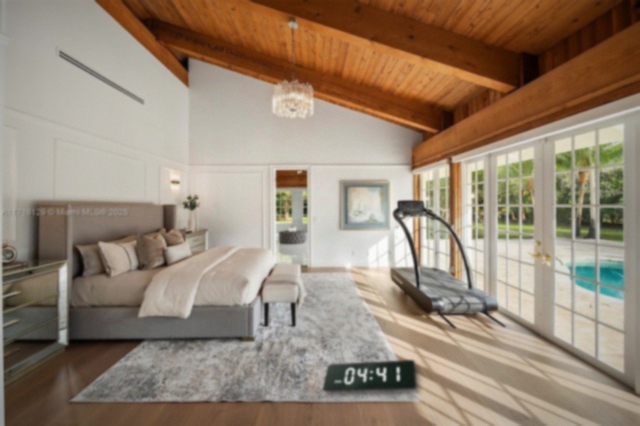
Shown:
**4:41**
